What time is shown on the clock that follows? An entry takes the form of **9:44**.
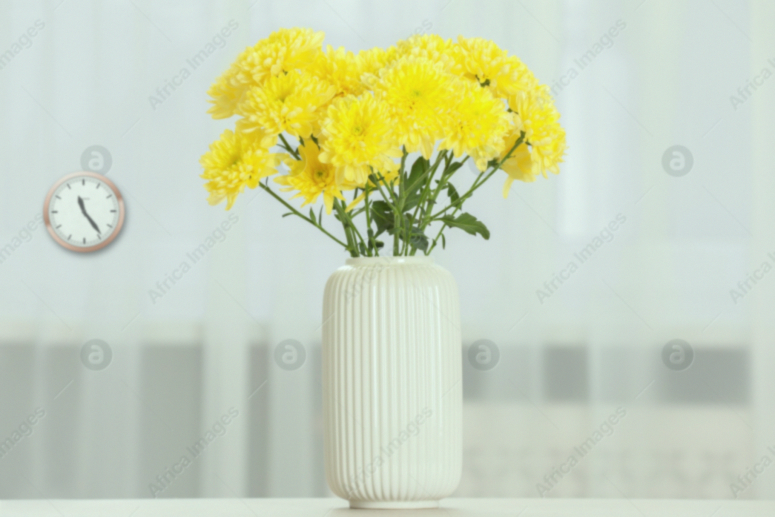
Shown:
**11:24**
